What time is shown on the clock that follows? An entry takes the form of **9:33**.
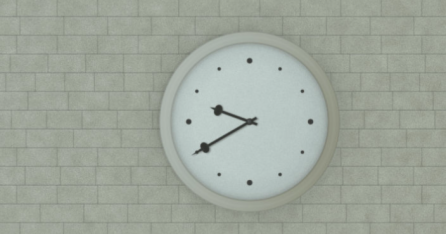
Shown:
**9:40**
